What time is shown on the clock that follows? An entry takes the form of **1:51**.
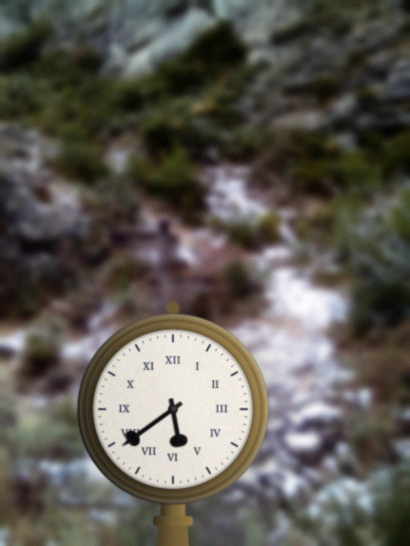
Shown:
**5:39**
